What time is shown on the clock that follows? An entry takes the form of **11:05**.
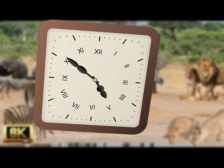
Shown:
**4:51**
